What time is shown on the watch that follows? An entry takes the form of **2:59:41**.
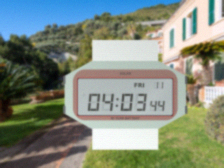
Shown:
**4:03:44**
